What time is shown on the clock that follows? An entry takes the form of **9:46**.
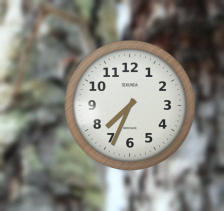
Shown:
**7:34**
